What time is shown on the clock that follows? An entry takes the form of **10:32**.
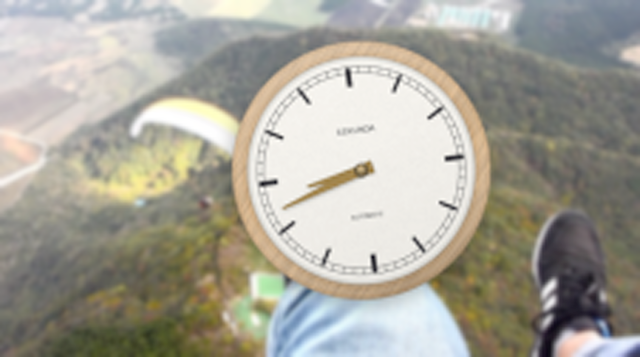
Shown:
**8:42**
